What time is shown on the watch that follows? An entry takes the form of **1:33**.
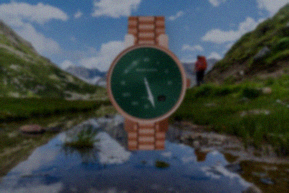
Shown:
**5:27**
